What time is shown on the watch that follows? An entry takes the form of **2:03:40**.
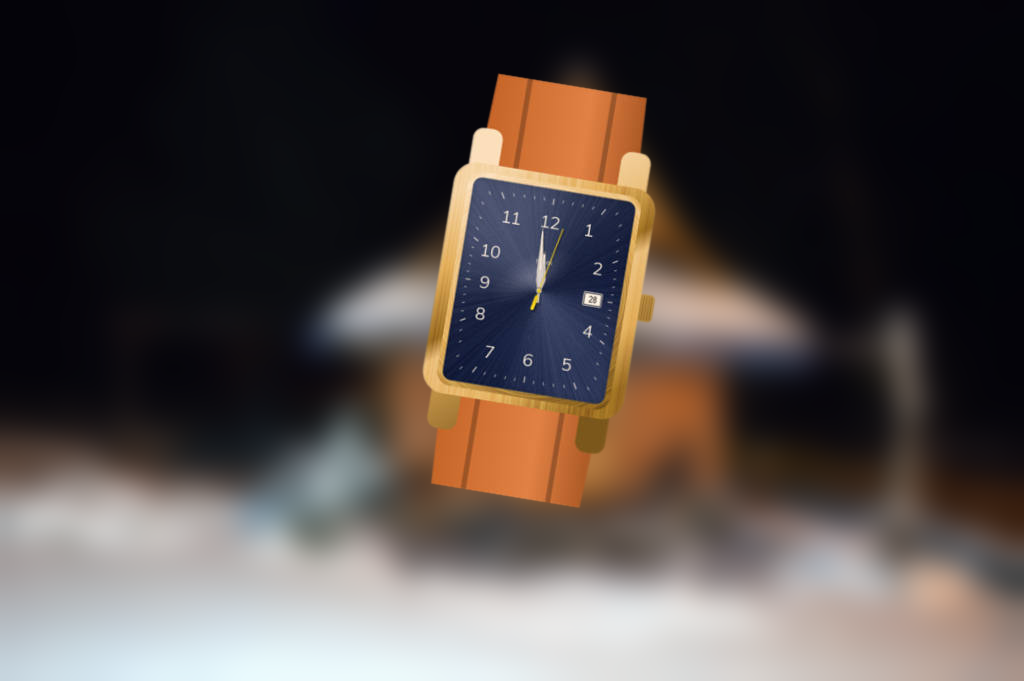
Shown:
**11:59:02**
